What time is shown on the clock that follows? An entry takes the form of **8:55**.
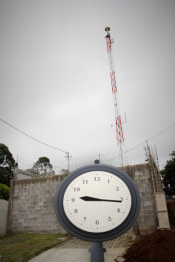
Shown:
**9:16**
